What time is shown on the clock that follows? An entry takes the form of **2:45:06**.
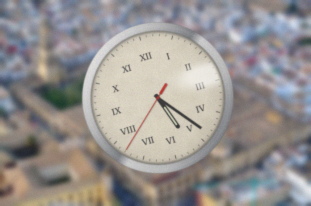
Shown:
**5:23:38**
